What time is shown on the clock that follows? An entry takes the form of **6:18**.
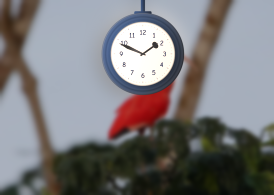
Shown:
**1:49**
